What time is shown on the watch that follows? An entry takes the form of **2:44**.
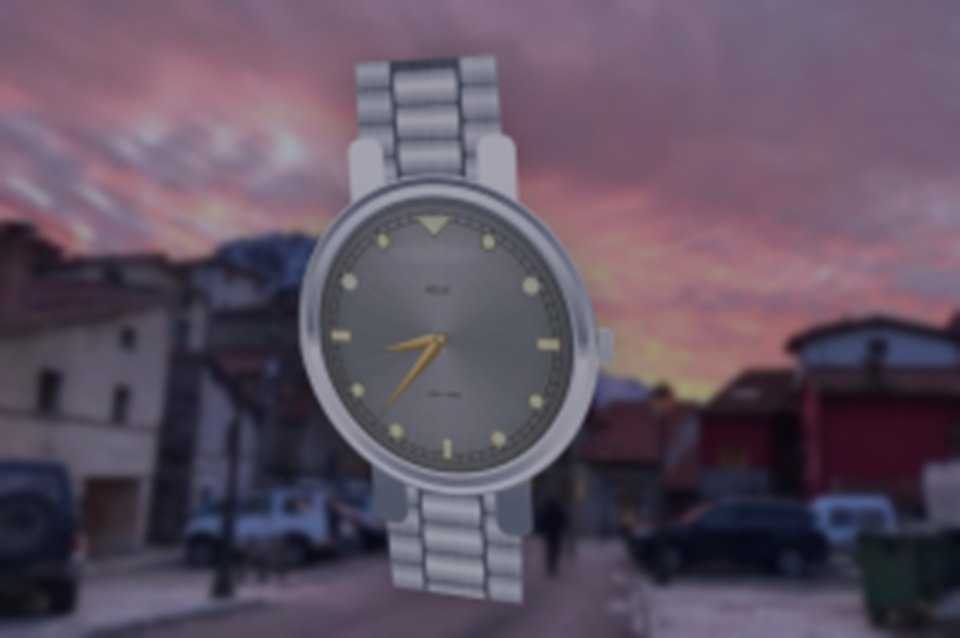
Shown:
**8:37**
